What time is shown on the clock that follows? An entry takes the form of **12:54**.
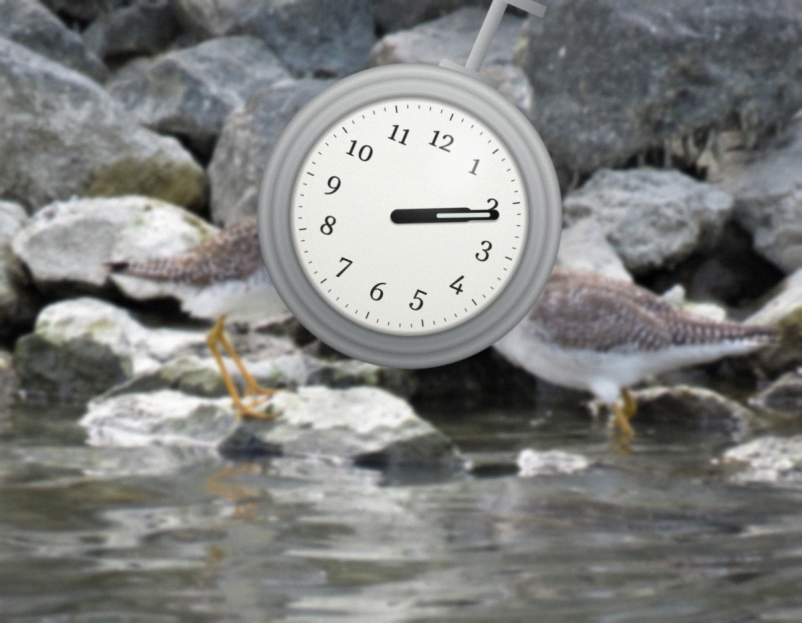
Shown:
**2:11**
